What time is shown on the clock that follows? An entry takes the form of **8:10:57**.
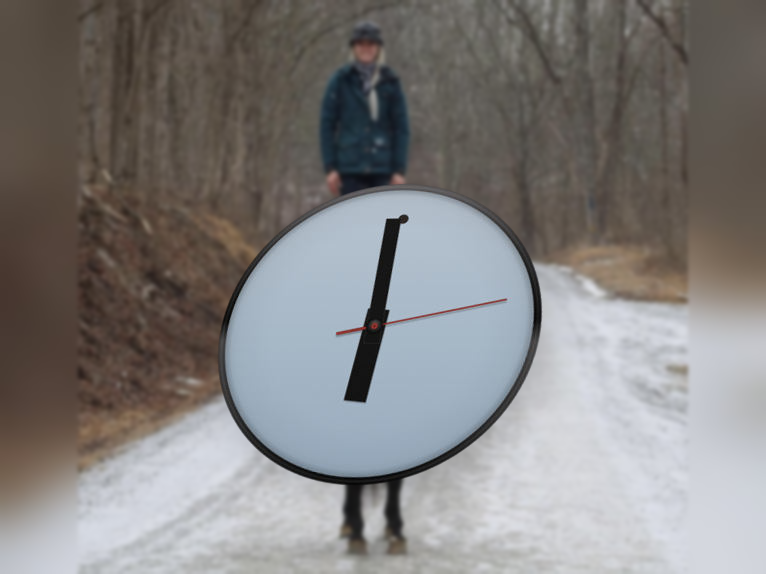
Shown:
**5:59:12**
